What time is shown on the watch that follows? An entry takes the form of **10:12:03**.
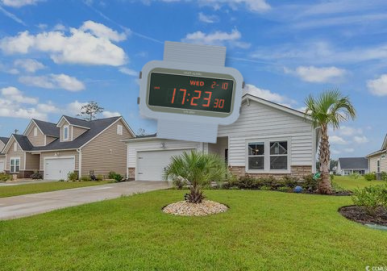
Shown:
**17:23:30**
